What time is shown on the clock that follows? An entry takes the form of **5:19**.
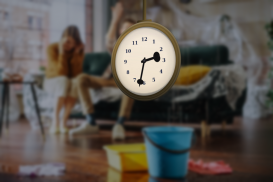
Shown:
**2:32**
